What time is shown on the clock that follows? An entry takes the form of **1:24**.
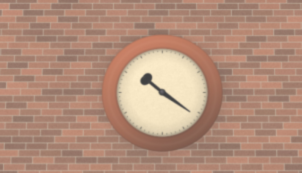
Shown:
**10:21**
